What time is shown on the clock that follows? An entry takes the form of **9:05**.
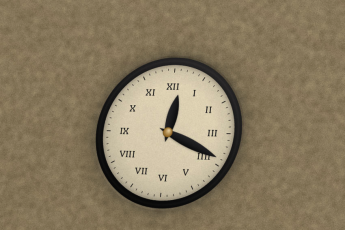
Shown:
**12:19**
